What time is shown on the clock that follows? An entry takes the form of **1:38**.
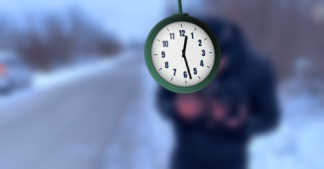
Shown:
**12:28**
